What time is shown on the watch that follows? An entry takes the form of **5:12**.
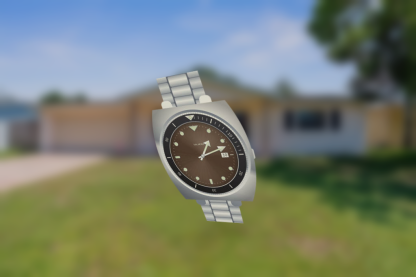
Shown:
**1:12**
